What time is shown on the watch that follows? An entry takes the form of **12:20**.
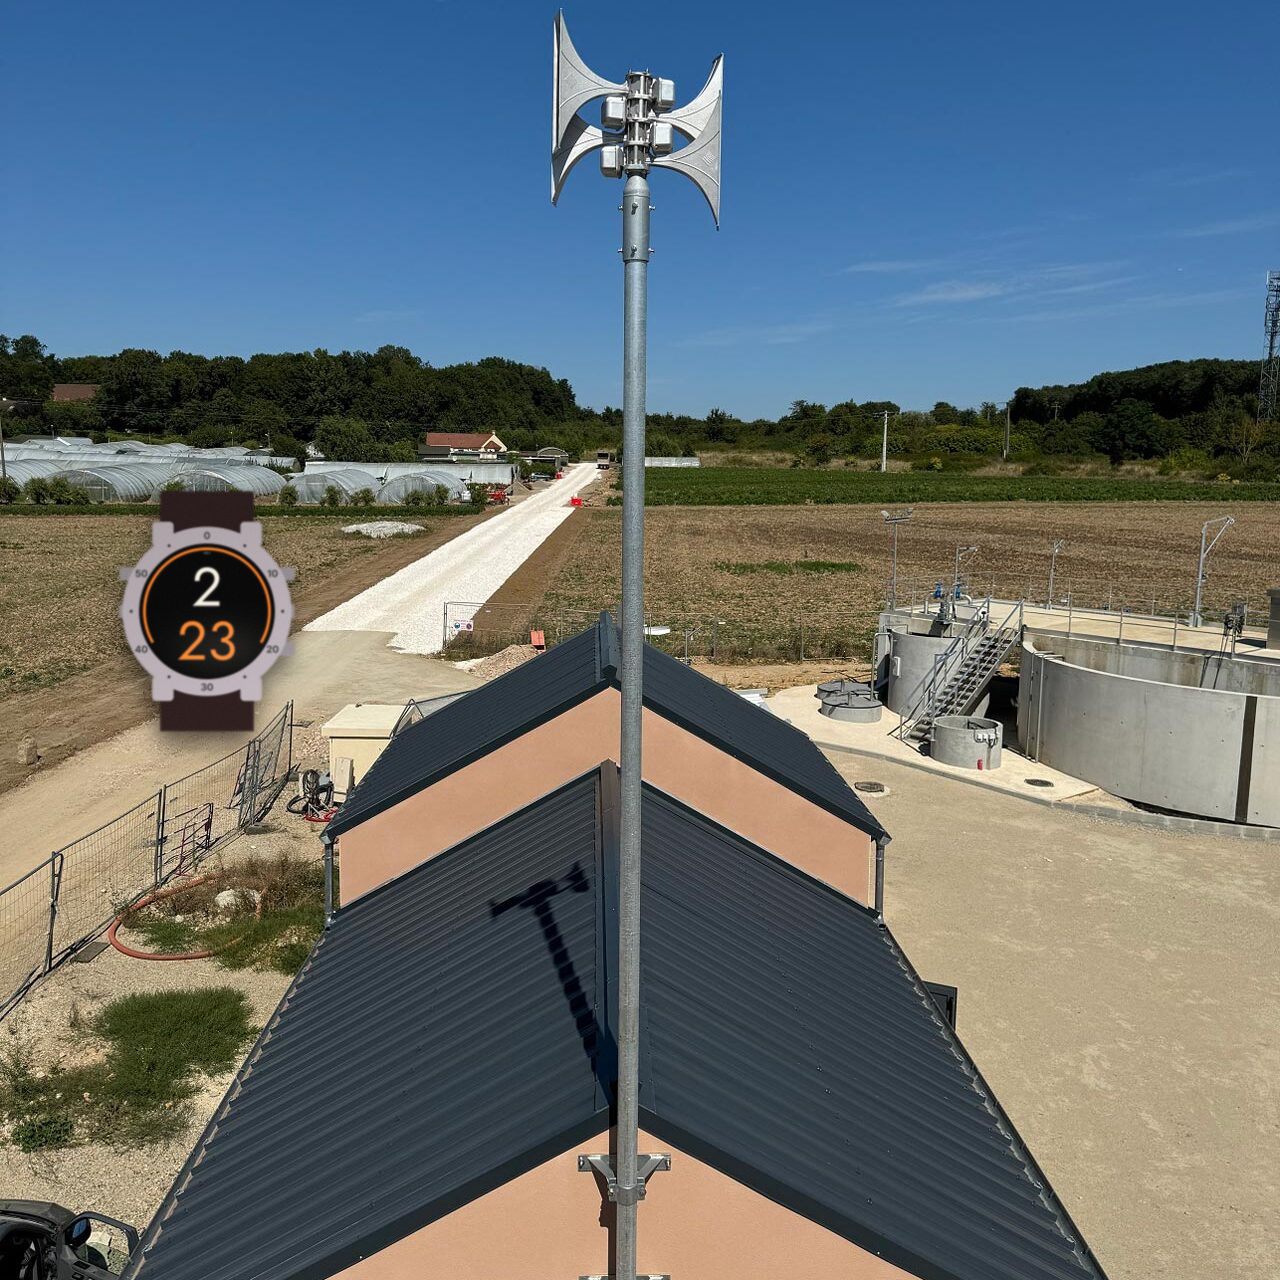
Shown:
**2:23**
